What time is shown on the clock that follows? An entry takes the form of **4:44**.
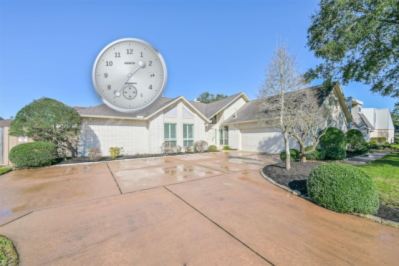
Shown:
**1:36**
